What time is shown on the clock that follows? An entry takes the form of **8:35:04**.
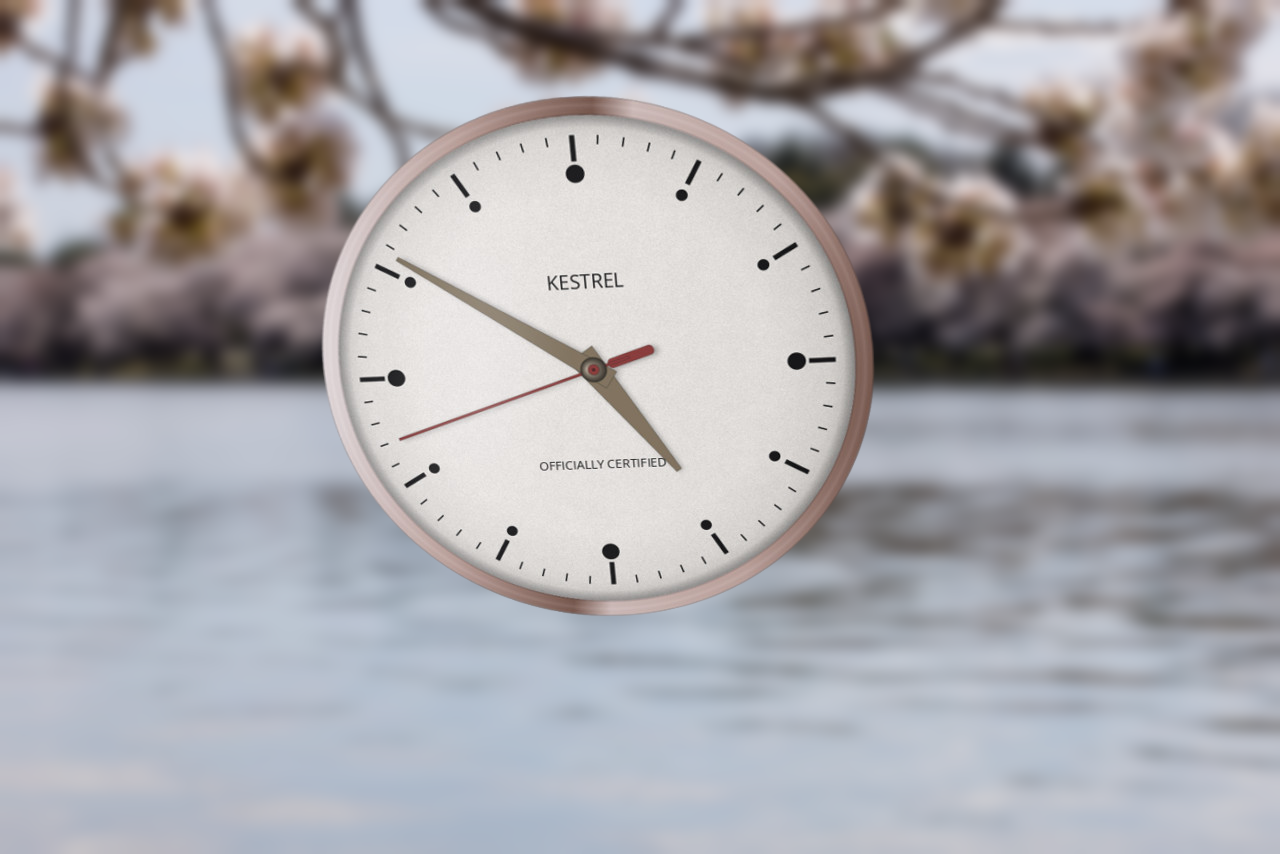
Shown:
**4:50:42**
